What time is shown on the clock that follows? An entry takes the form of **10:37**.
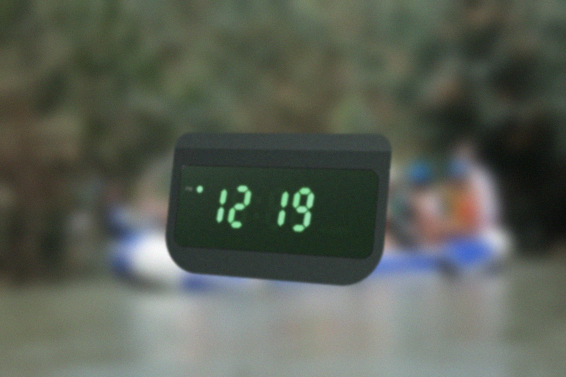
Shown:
**12:19**
